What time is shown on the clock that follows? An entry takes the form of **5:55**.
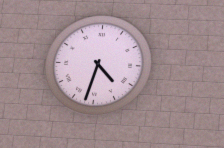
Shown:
**4:32**
